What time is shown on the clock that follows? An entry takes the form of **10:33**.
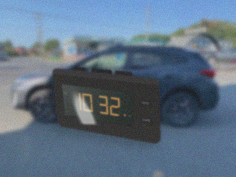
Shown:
**10:32**
